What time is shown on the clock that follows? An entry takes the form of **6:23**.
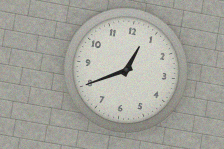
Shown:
**12:40**
